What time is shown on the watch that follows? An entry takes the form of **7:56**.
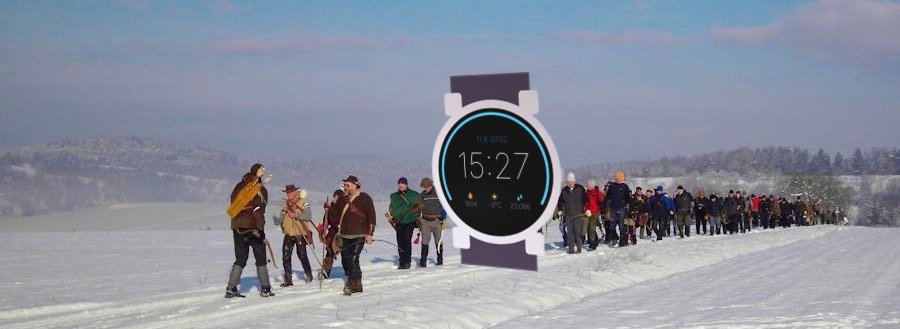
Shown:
**15:27**
